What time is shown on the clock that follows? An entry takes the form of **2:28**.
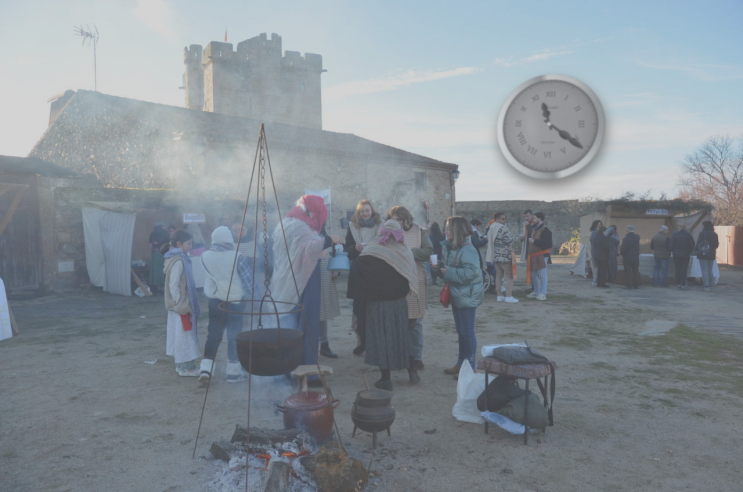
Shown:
**11:21**
